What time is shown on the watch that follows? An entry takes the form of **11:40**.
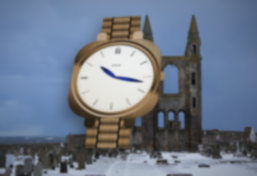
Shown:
**10:17**
